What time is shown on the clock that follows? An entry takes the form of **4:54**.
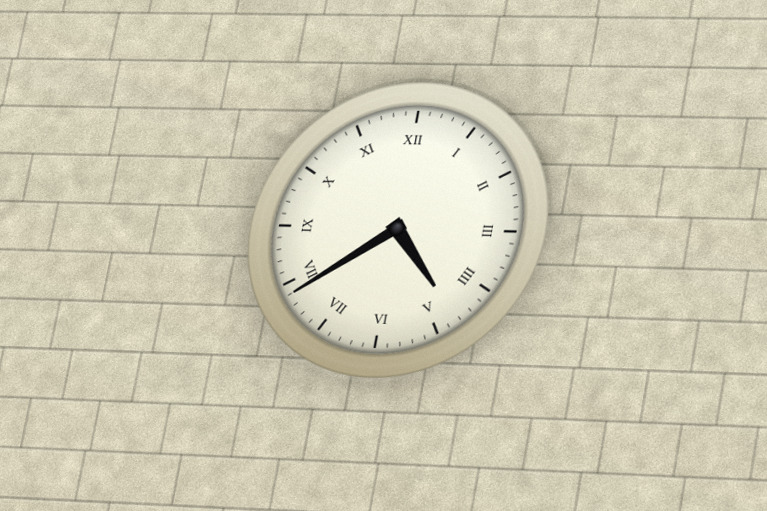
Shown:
**4:39**
